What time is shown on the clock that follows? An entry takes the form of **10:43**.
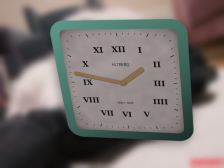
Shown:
**1:47**
